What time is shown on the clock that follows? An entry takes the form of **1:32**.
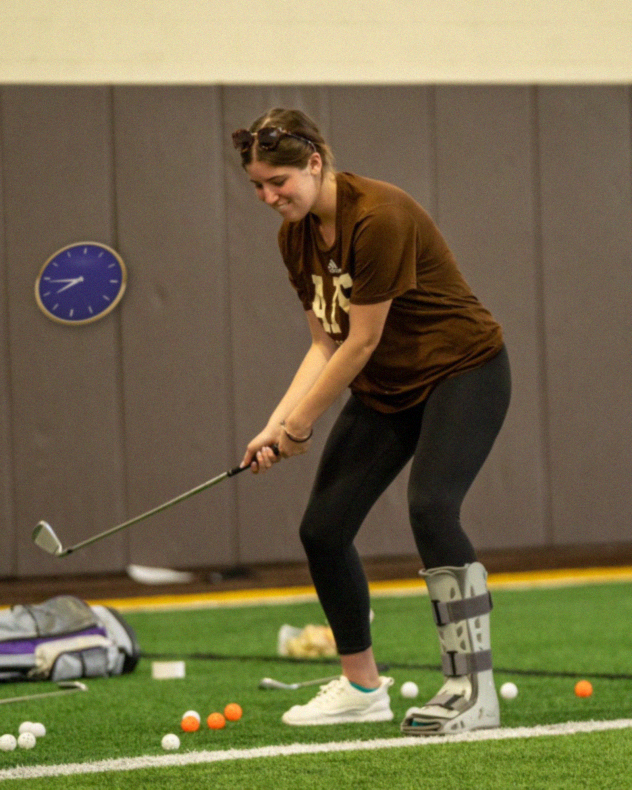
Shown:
**7:44**
